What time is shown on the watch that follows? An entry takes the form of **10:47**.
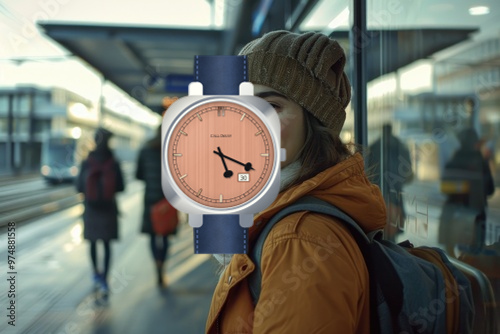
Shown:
**5:19**
